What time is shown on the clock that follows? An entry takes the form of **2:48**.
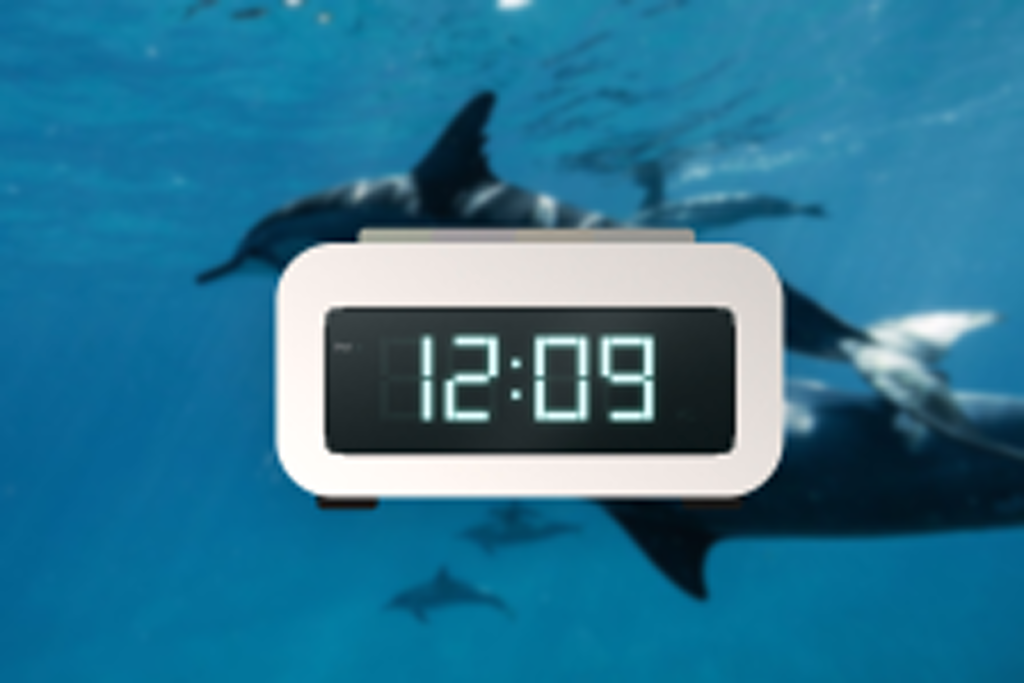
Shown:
**12:09**
